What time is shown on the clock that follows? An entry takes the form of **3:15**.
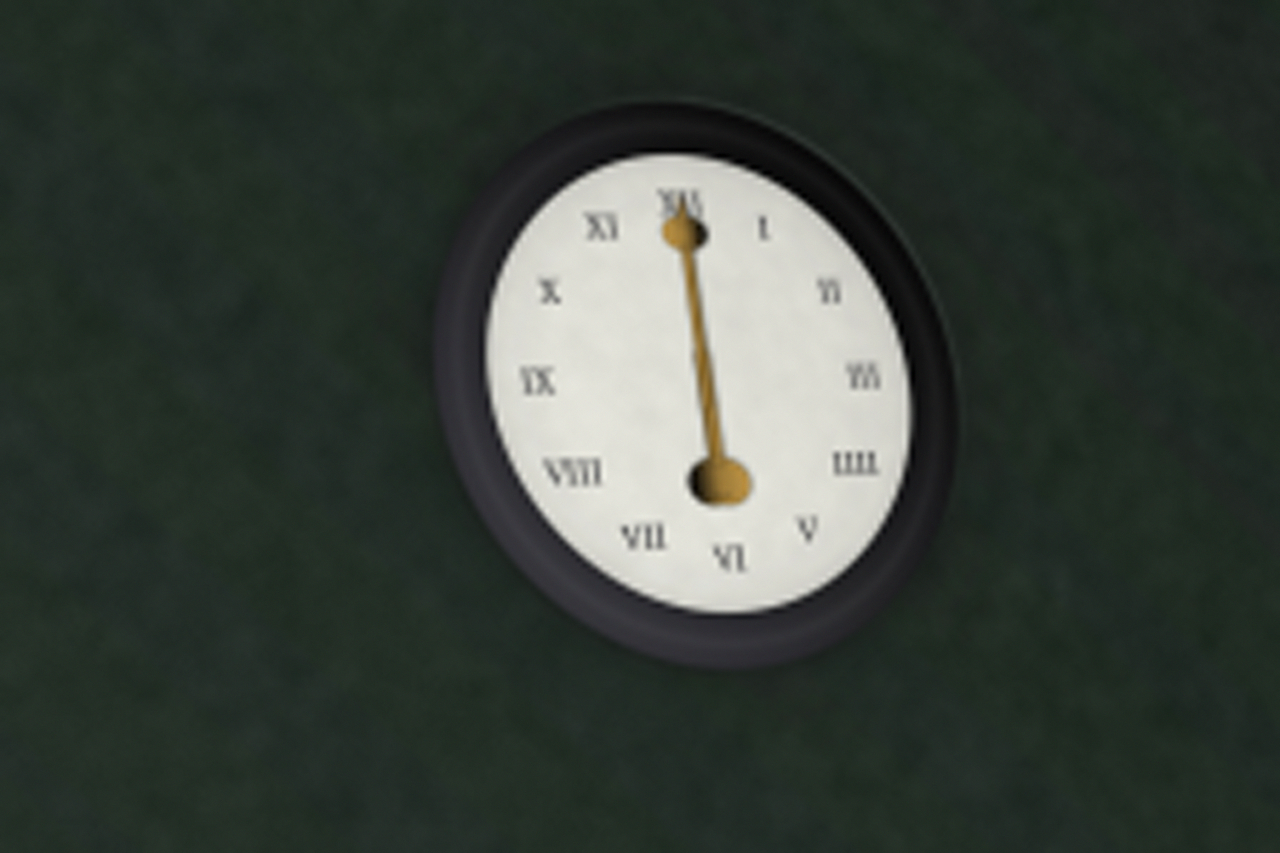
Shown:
**6:00**
